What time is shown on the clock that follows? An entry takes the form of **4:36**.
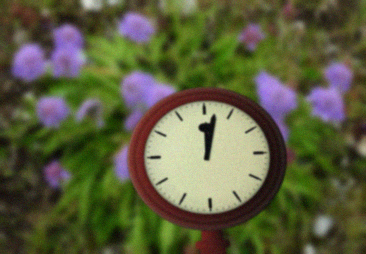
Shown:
**12:02**
